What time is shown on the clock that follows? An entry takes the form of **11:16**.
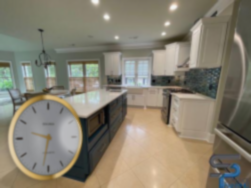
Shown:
**9:32**
